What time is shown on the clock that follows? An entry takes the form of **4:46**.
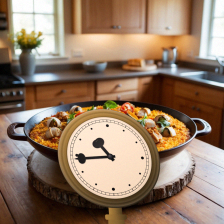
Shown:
**10:44**
